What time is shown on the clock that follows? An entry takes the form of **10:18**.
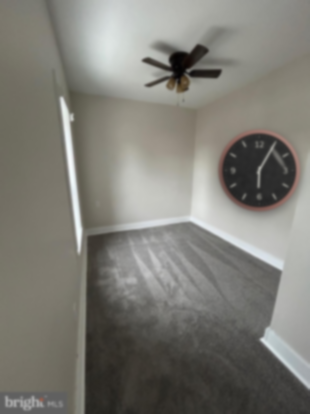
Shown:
**6:05**
